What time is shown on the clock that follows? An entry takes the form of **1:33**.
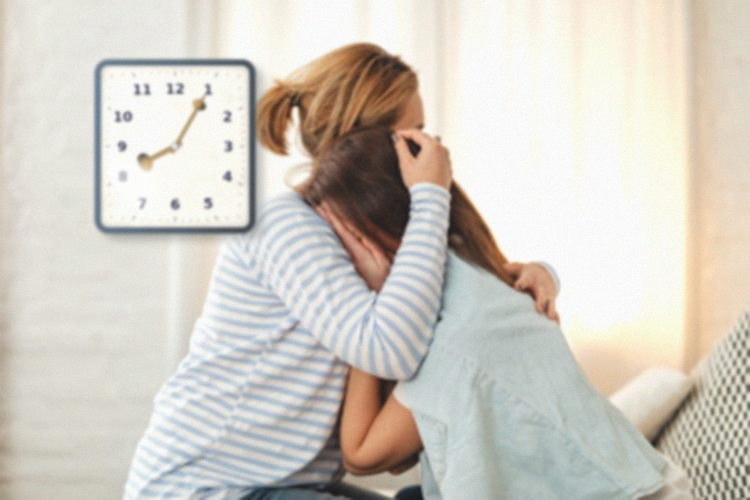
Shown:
**8:05**
